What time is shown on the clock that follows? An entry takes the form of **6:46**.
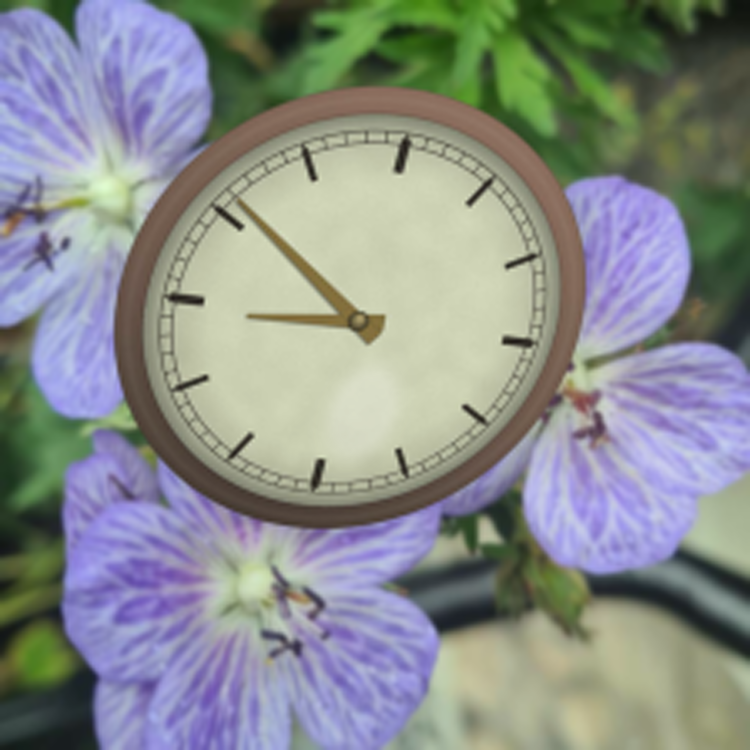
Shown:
**8:51**
